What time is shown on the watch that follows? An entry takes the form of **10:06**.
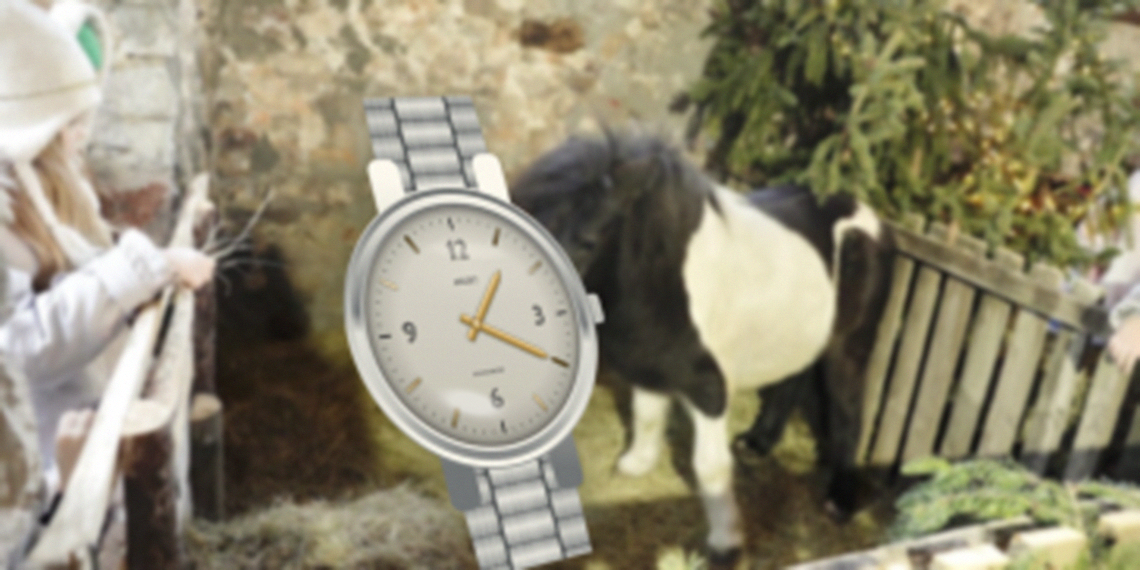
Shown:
**1:20**
